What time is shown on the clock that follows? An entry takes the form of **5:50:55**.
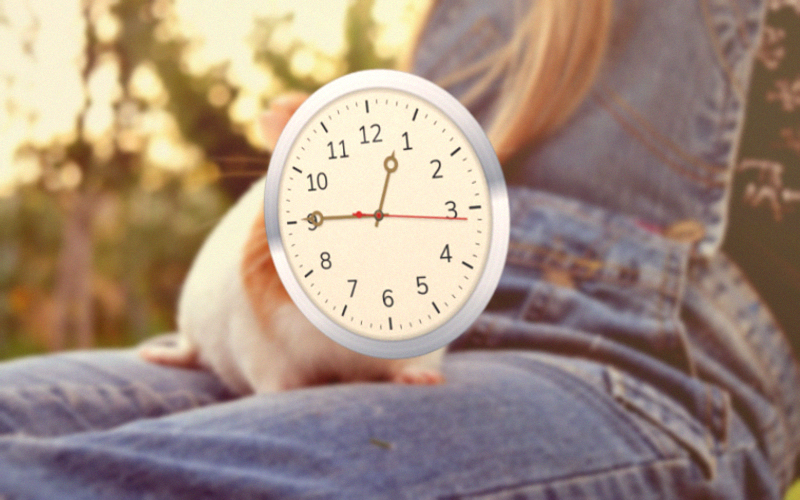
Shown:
**12:45:16**
